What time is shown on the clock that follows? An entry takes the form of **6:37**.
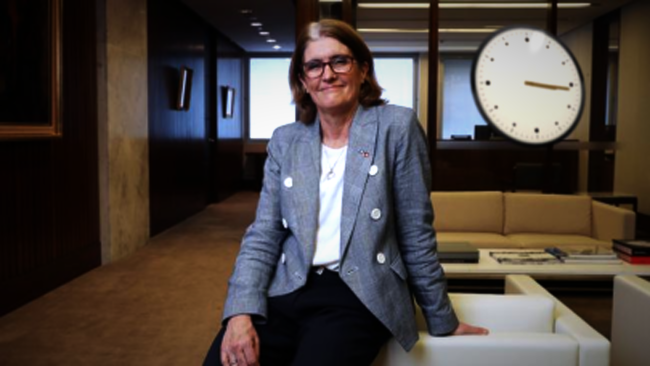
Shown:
**3:16**
